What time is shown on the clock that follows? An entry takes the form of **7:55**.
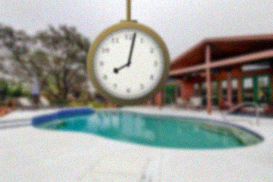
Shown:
**8:02**
